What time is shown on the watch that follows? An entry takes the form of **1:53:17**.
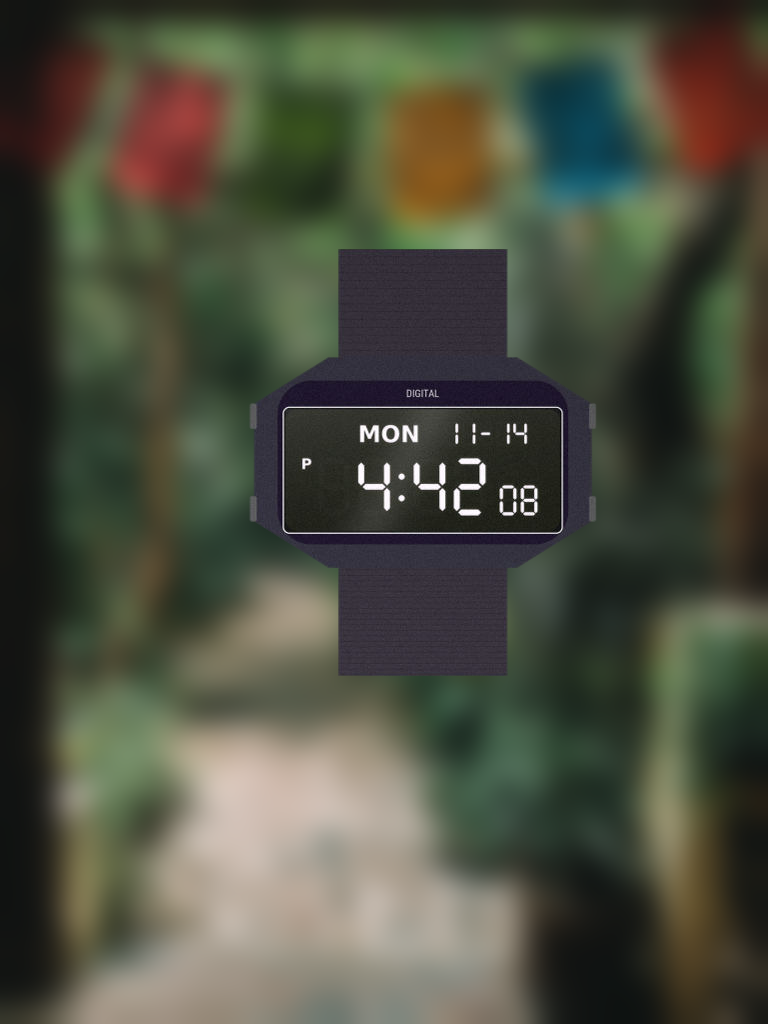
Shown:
**4:42:08**
